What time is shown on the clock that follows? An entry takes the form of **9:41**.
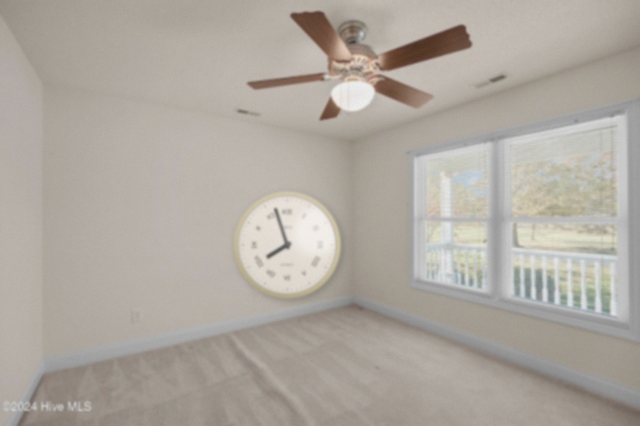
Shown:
**7:57**
